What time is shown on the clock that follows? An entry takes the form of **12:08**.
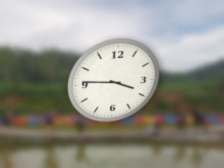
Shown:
**3:46**
